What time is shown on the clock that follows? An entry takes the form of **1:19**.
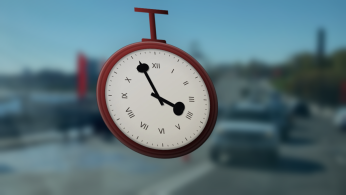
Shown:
**3:56**
